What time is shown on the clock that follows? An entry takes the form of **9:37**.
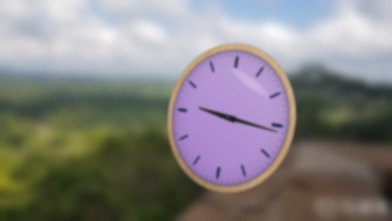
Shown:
**9:16**
